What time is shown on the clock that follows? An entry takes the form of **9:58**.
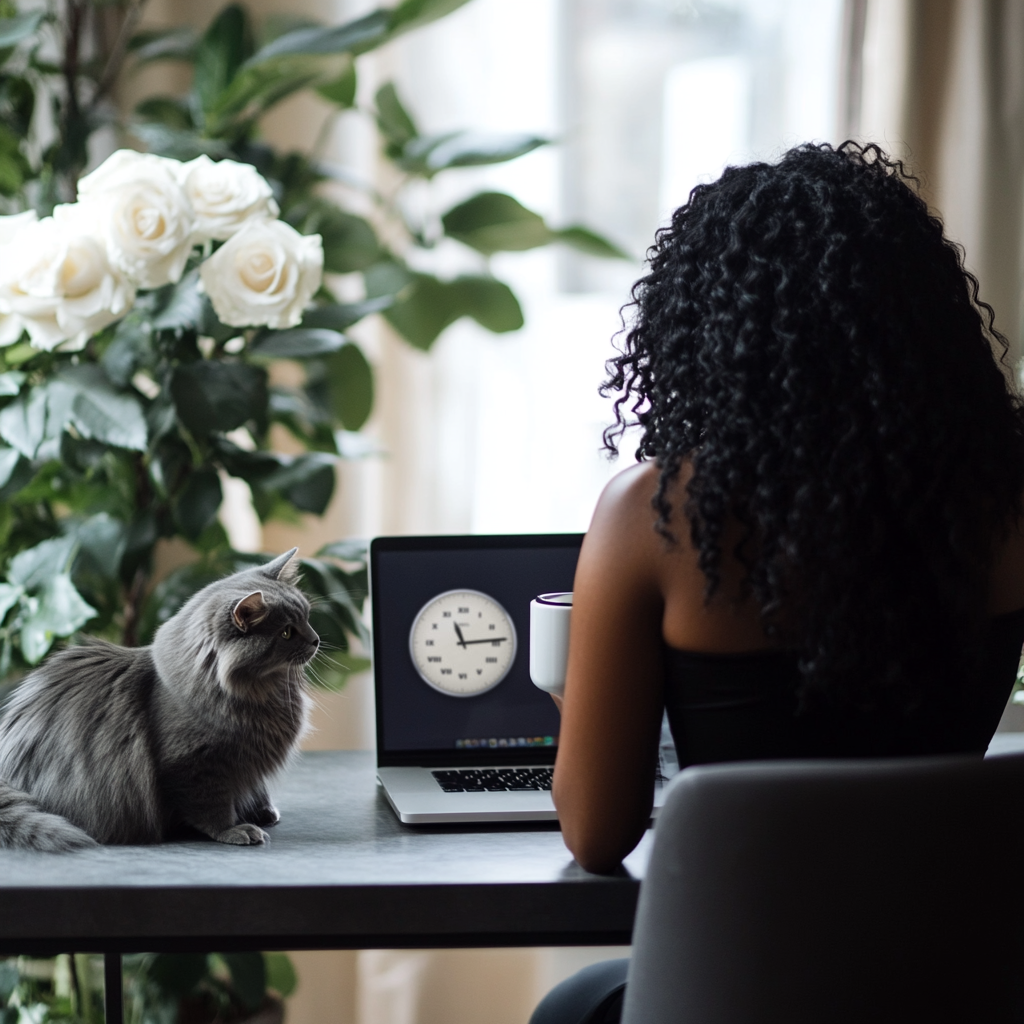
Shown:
**11:14**
